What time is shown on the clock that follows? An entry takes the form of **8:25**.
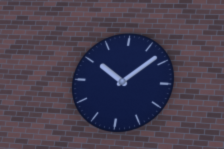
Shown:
**10:08**
